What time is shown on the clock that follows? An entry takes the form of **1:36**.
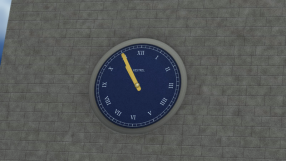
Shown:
**10:55**
